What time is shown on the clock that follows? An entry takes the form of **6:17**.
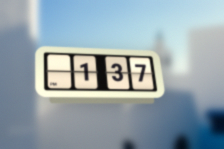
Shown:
**1:37**
